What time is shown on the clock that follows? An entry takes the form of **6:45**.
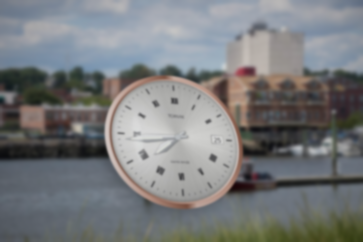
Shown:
**7:44**
